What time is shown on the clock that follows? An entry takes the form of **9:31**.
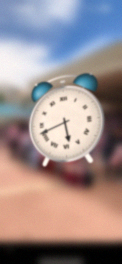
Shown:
**5:42**
